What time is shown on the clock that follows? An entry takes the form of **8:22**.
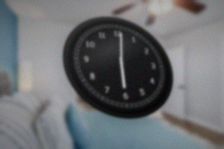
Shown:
**6:01**
